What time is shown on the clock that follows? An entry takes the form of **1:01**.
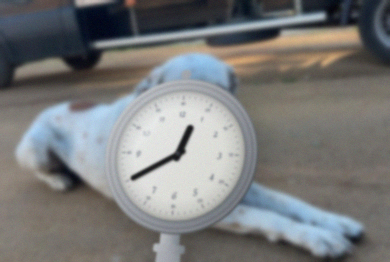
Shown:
**12:40**
